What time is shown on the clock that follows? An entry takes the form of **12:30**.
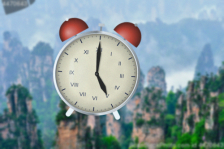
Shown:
**5:00**
